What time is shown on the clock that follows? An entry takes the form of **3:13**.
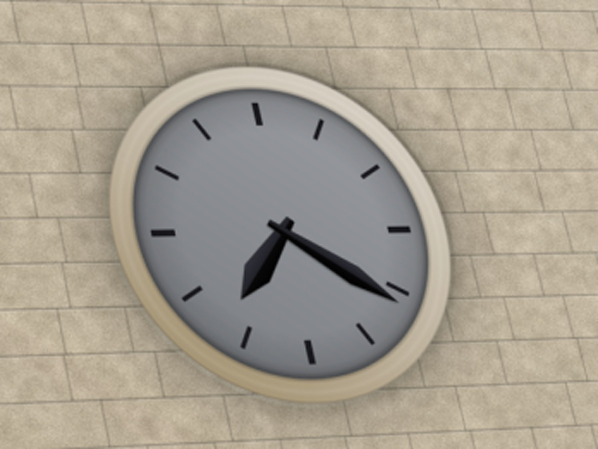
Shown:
**7:21**
